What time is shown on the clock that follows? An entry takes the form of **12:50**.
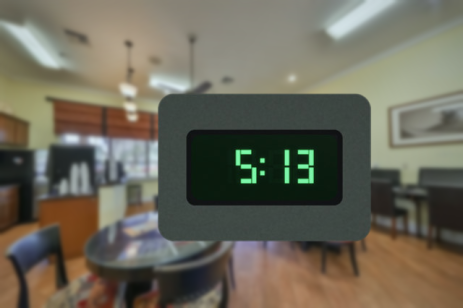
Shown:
**5:13**
